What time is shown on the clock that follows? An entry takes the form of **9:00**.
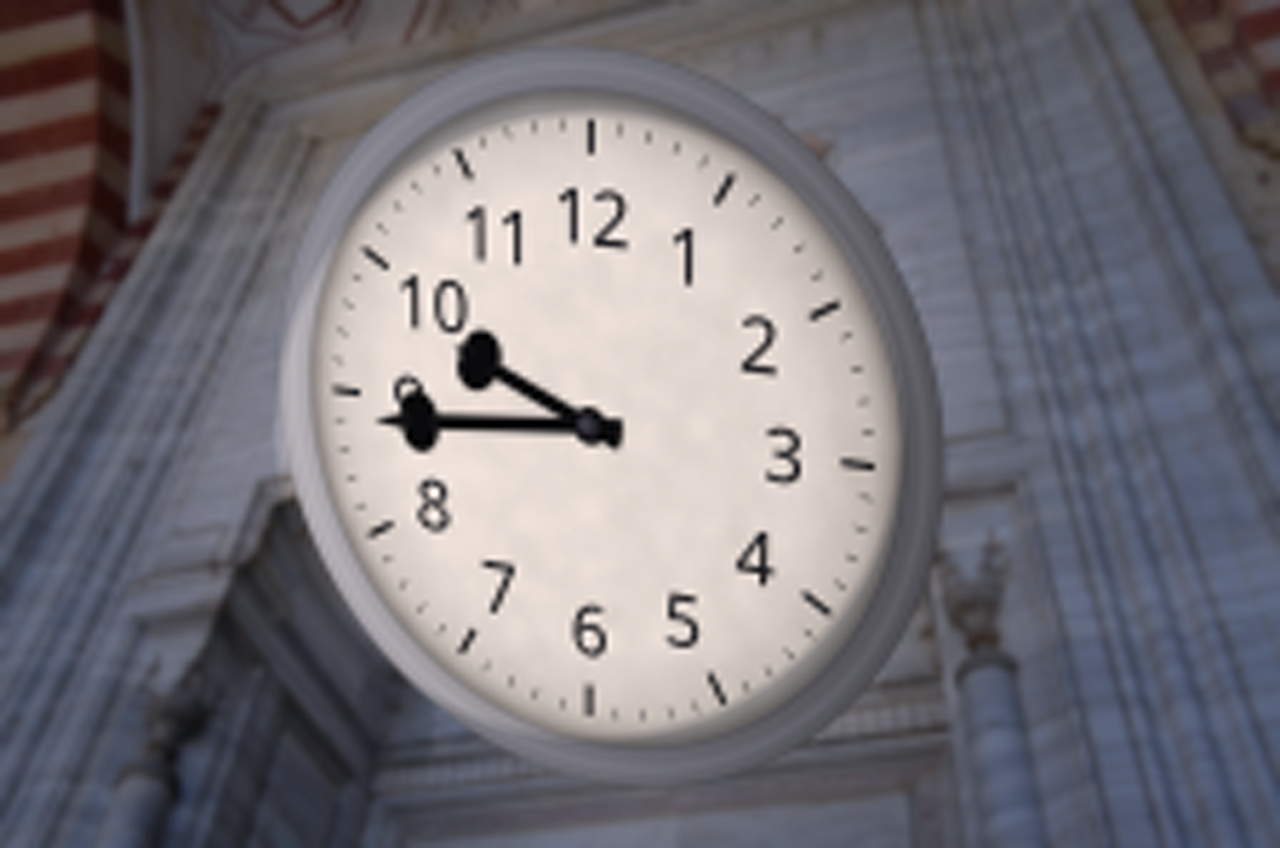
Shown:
**9:44**
